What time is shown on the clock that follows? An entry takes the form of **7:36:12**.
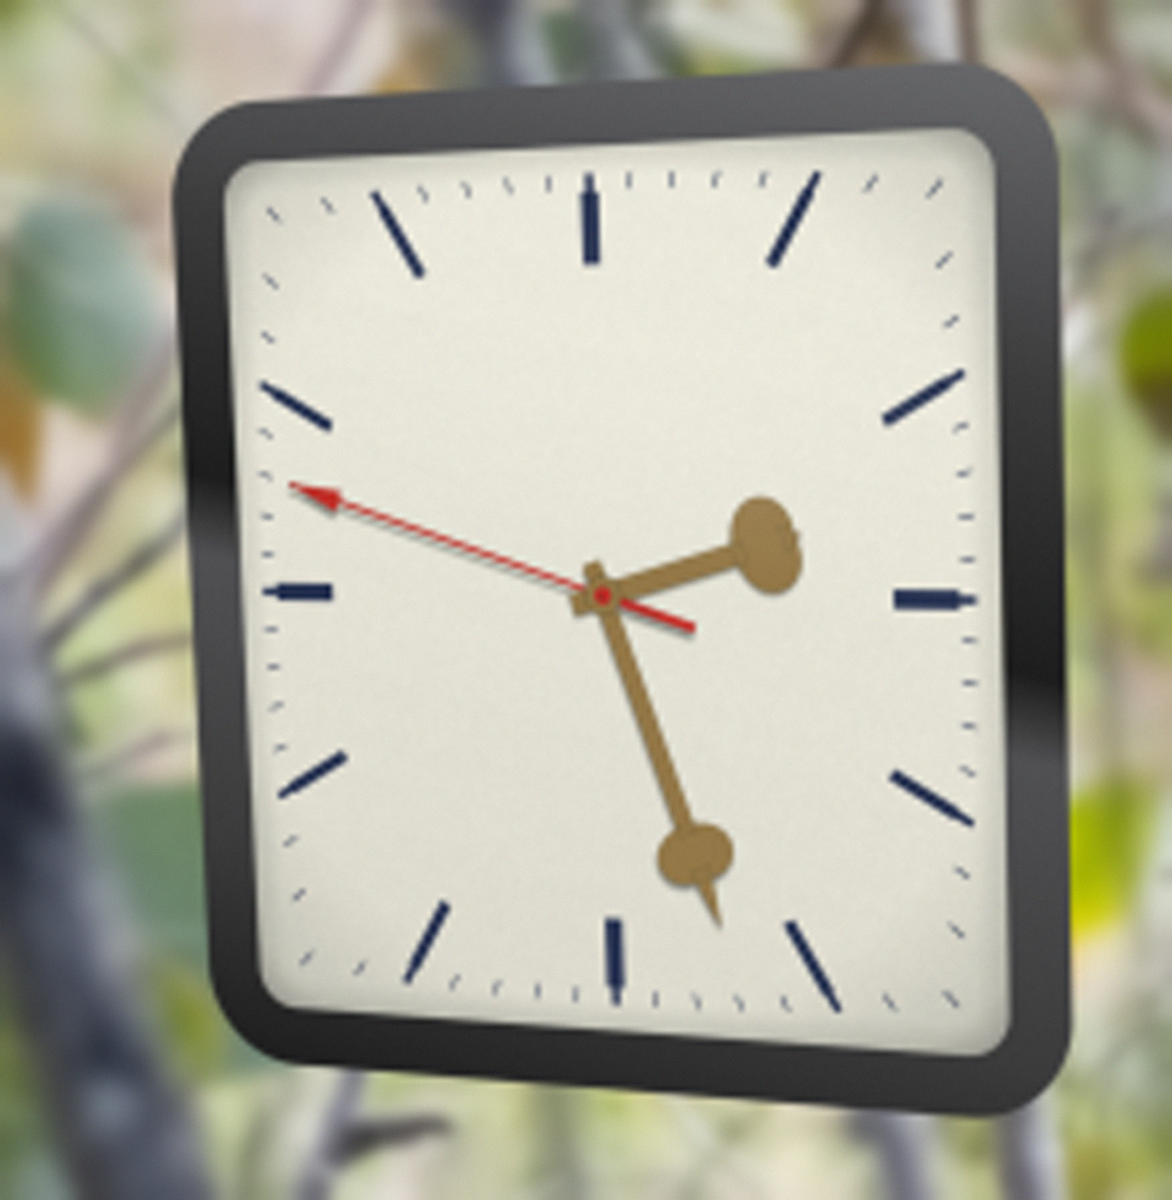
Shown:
**2:26:48**
